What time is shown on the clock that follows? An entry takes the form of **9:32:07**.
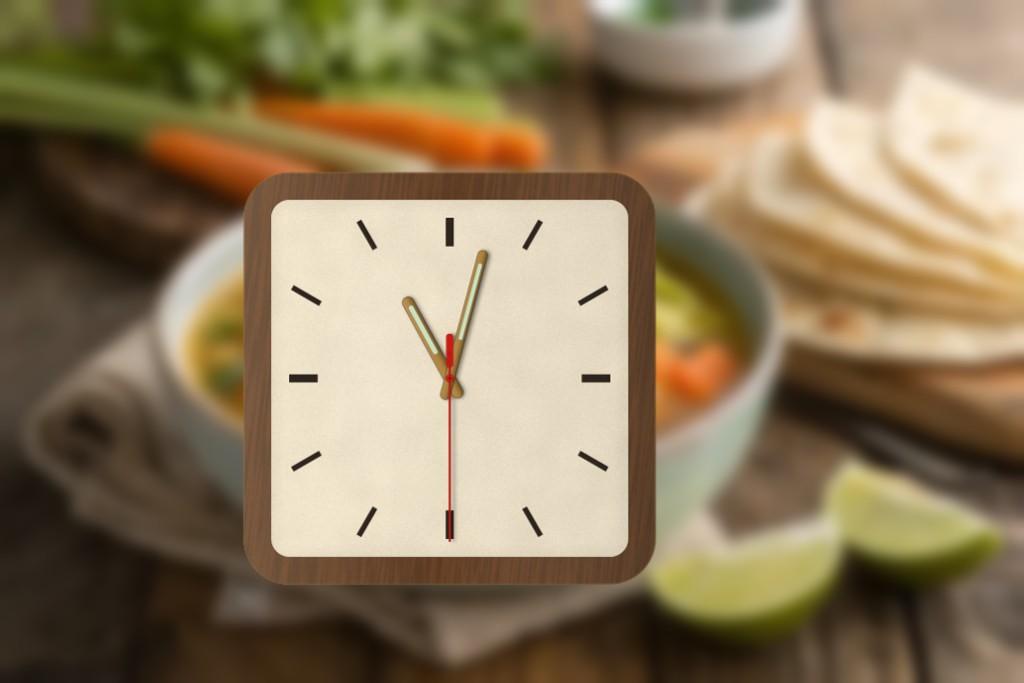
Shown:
**11:02:30**
